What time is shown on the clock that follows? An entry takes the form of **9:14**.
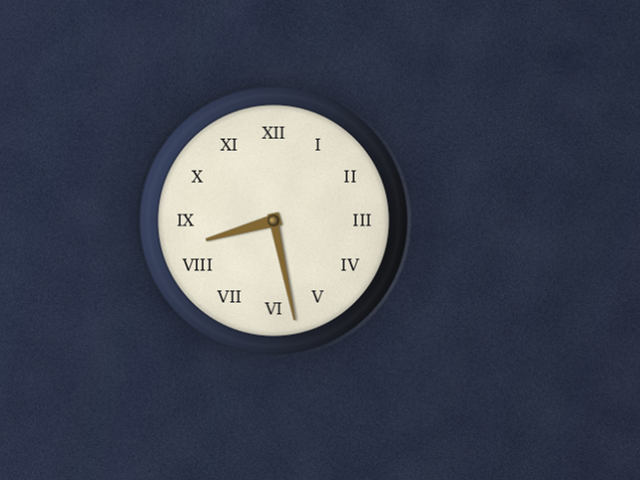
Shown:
**8:28**
